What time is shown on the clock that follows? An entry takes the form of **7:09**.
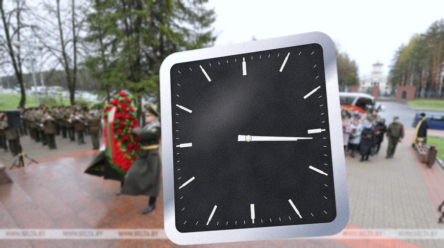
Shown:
**3:16**
